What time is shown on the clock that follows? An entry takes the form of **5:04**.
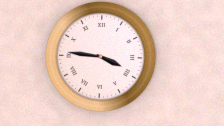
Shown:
**3:46**
